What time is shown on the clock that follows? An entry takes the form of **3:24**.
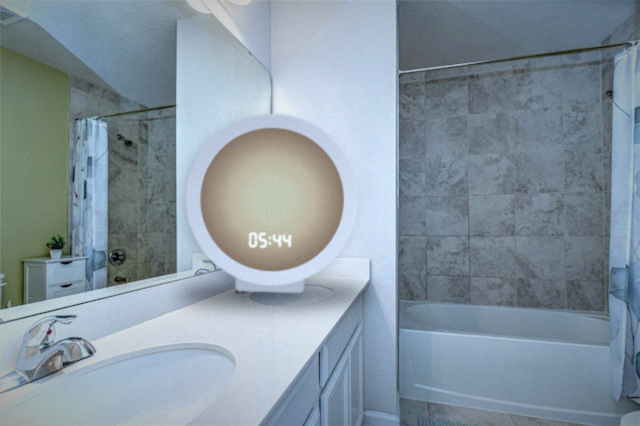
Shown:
**5:44**
